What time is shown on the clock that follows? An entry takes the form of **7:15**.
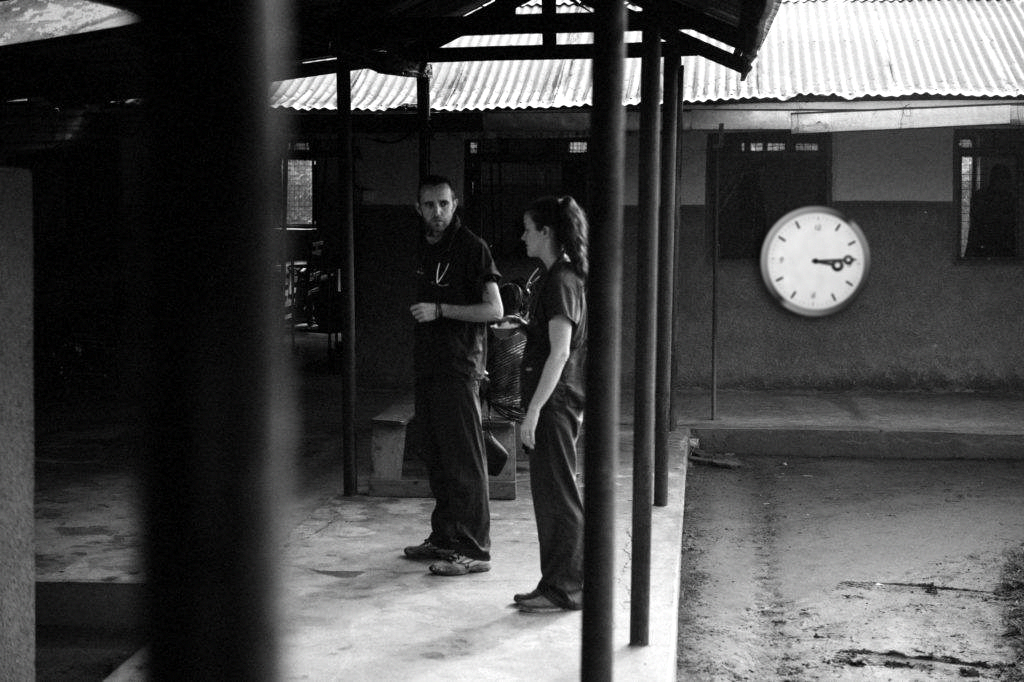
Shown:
**3:14**
